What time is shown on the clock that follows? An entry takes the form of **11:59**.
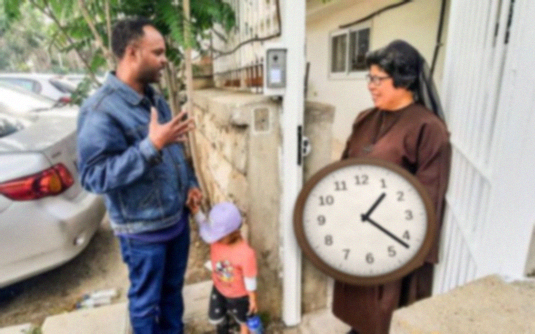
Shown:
**1:22**
